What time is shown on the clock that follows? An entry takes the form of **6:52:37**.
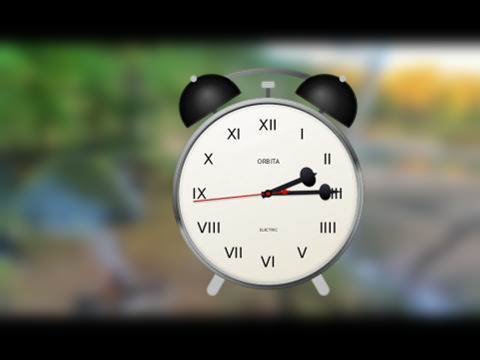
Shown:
**2:14:44**
